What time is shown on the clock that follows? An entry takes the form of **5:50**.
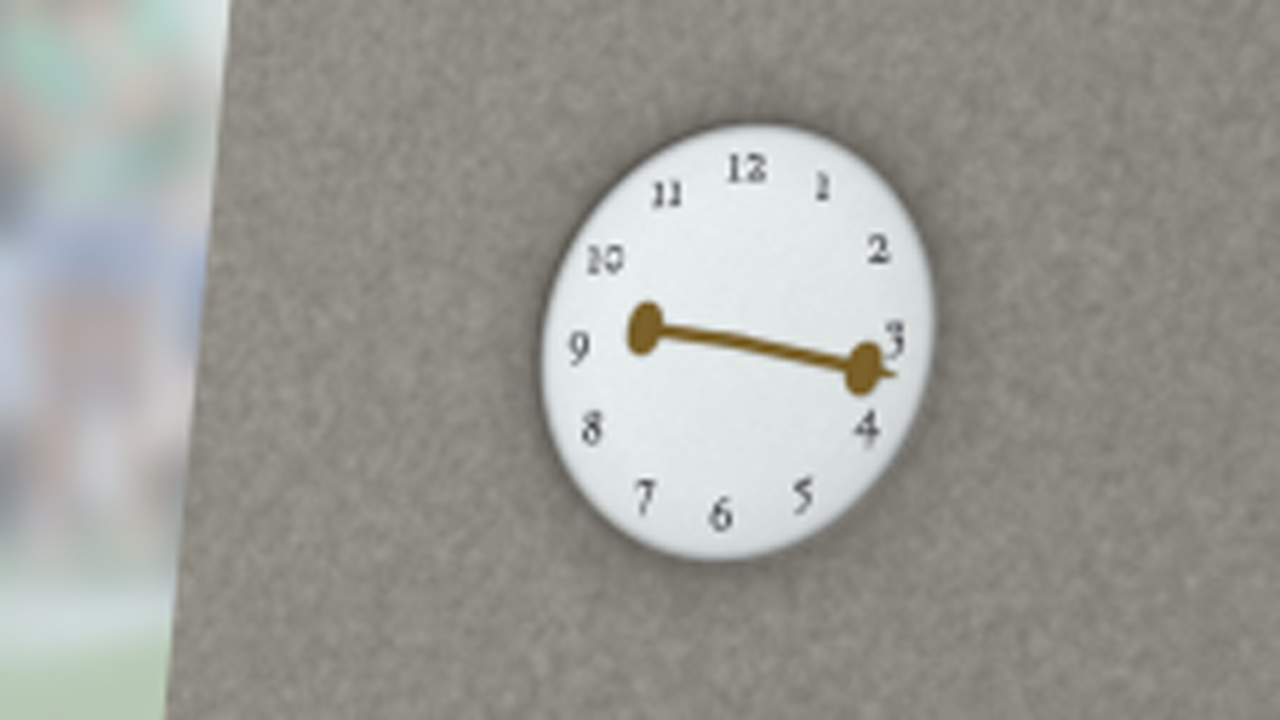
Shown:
**9:17**
